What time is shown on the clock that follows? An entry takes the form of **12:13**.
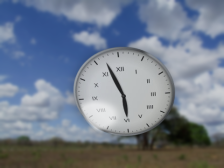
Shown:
**5:57**
